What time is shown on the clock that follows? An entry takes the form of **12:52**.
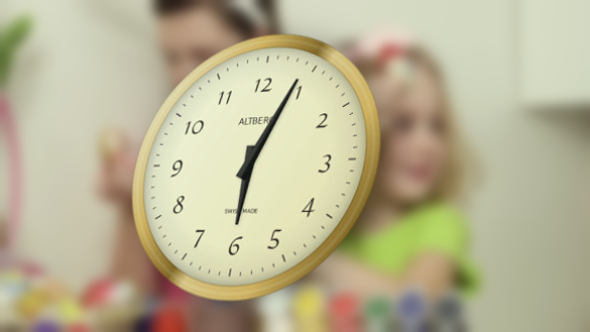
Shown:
**6:04**
